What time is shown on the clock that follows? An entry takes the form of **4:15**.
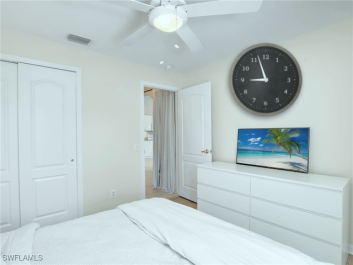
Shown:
**8:57**
